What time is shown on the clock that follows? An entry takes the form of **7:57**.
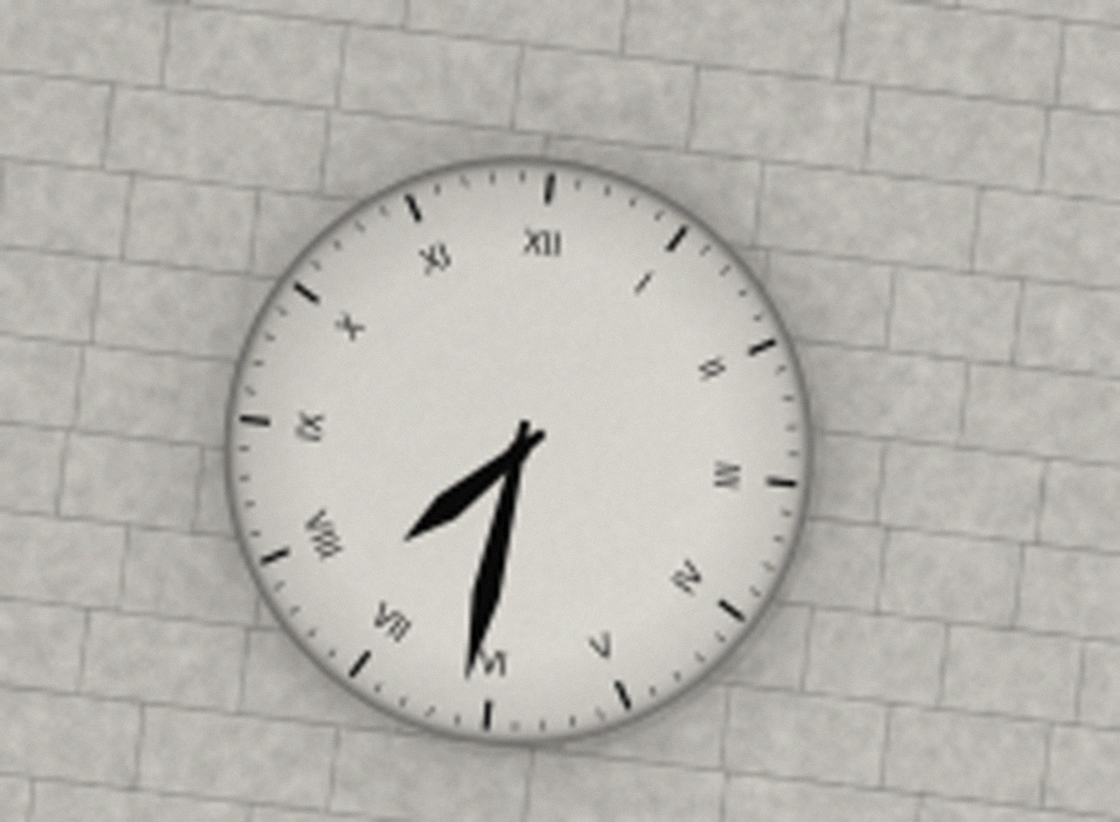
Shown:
**7:31**
